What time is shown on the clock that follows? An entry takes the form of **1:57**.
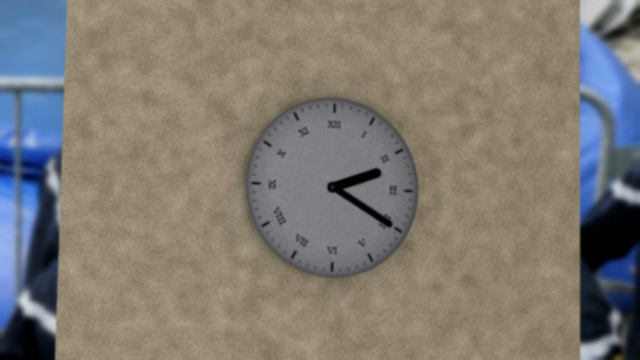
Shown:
**2:20**
